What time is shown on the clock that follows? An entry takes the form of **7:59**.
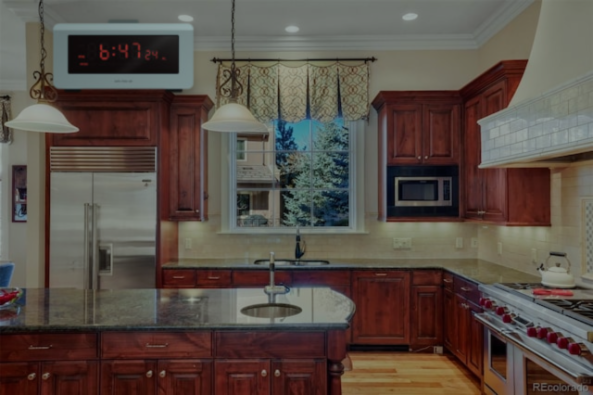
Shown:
**6:47**
